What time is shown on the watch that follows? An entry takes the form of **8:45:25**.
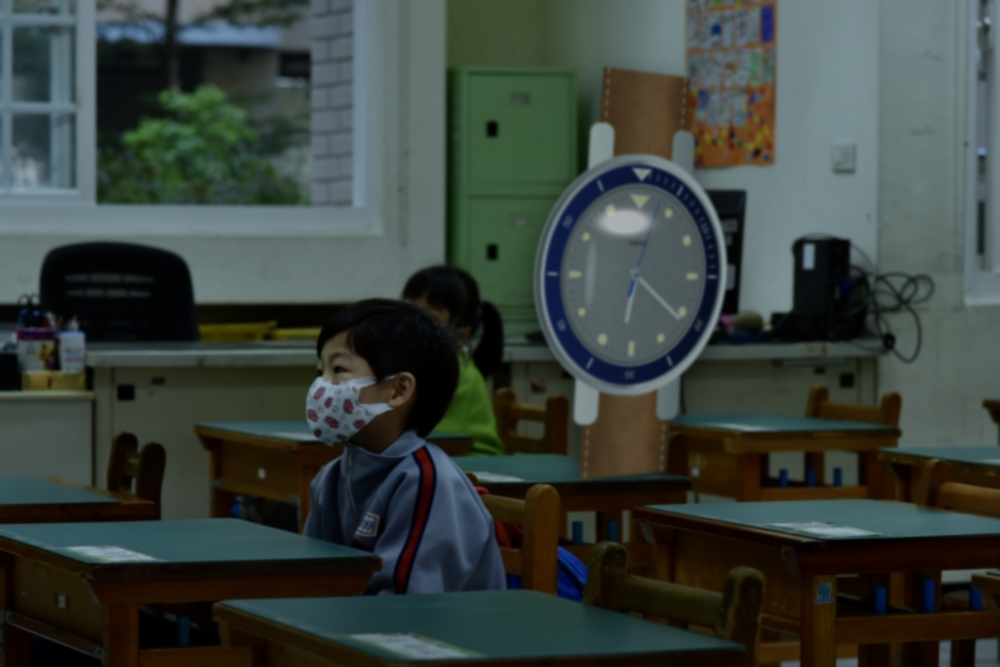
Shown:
**6:21:03**
